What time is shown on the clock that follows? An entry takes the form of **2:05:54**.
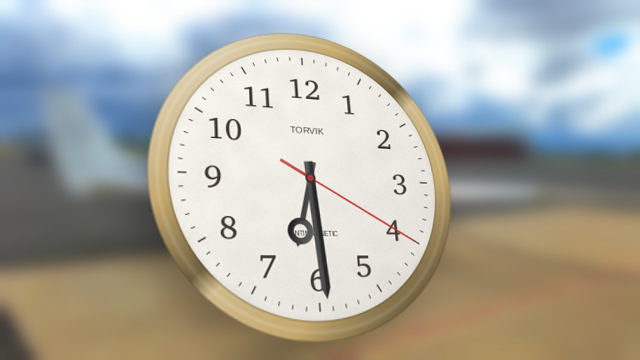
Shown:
**6:29:20**
